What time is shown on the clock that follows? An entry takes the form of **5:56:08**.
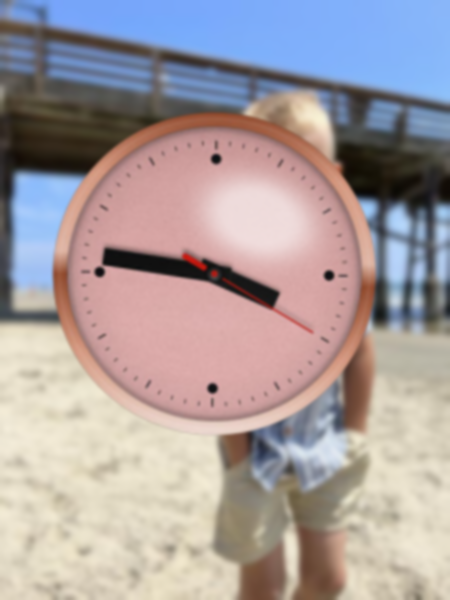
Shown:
**3:46:20**
